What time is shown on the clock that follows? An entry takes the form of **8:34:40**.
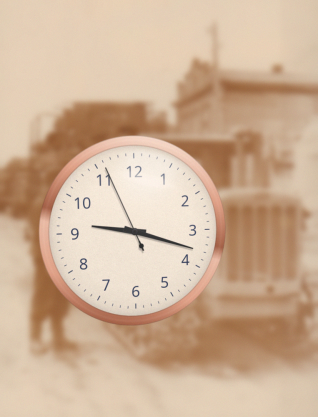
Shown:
**9:17:56**
